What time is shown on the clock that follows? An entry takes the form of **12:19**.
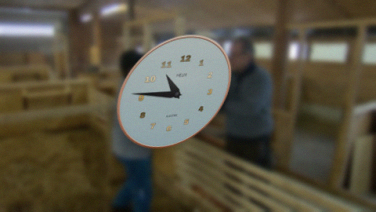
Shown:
**10:46**
